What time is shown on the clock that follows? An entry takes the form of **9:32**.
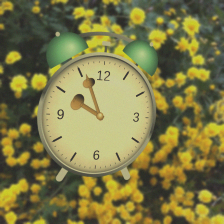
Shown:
**9:56**
